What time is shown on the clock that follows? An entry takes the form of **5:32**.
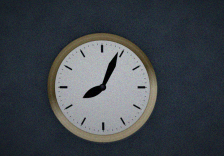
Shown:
**8:04**
